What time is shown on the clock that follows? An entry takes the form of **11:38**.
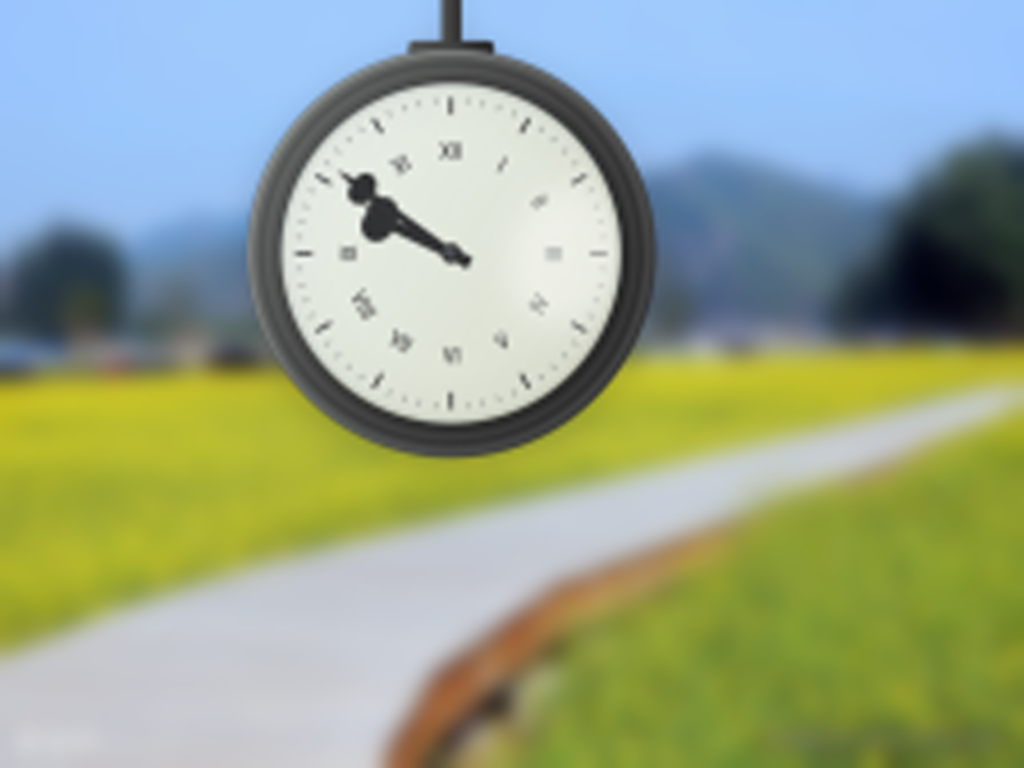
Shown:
**9:51**
